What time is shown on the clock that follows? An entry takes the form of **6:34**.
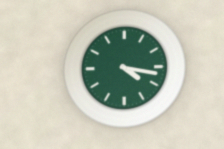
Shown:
**4:17**
